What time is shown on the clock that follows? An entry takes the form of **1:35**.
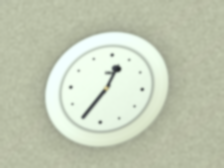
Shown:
**12:35**
